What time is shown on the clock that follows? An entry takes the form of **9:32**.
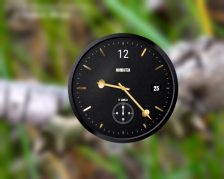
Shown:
**9:23**
